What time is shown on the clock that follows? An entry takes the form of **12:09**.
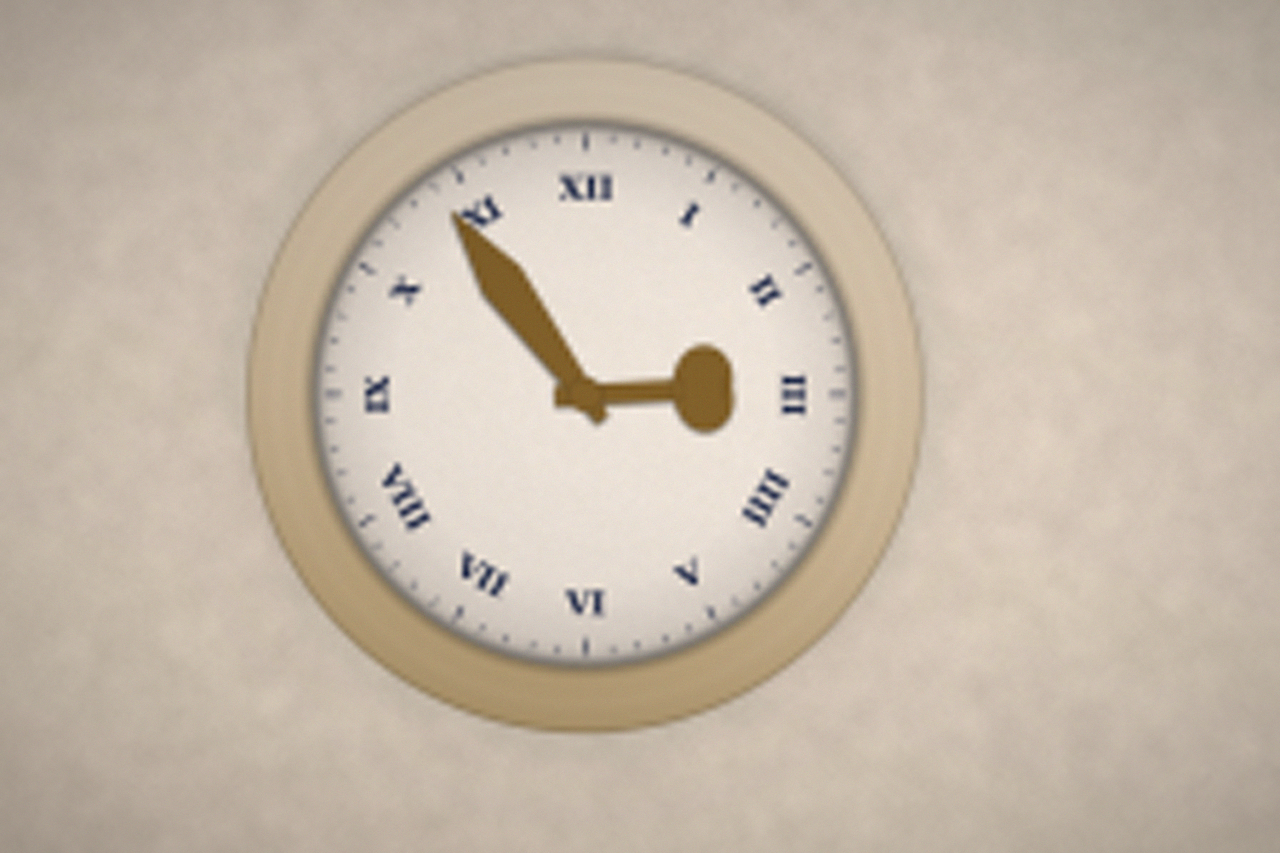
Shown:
**2:54**
